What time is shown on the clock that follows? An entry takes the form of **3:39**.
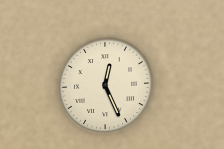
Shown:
**12:26**
